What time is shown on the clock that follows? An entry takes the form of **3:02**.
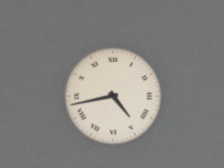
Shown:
**4:43**
